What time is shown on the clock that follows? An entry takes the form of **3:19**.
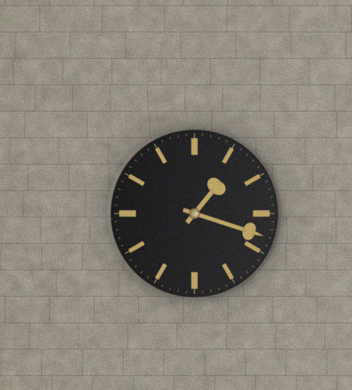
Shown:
**1:18**
